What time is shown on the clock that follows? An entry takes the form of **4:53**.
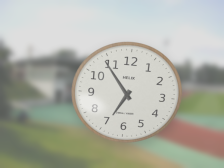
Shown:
**6:54**
